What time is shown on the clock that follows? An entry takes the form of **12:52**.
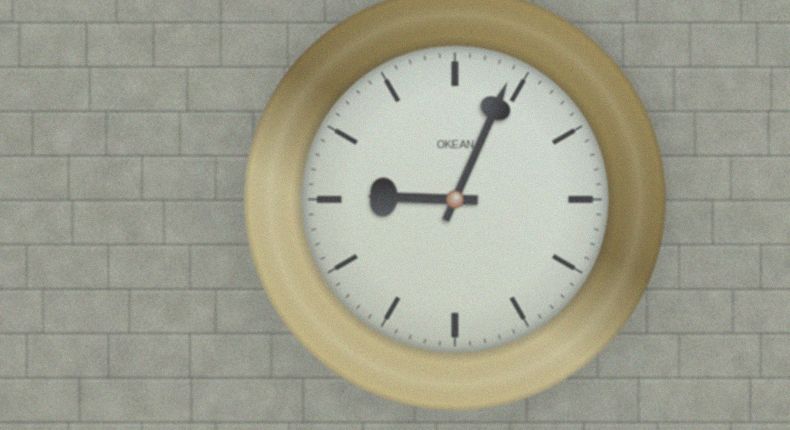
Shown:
**9:04**
